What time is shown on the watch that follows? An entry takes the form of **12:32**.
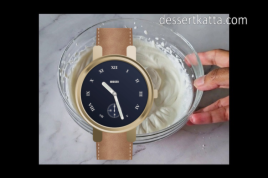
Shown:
**10:27**
